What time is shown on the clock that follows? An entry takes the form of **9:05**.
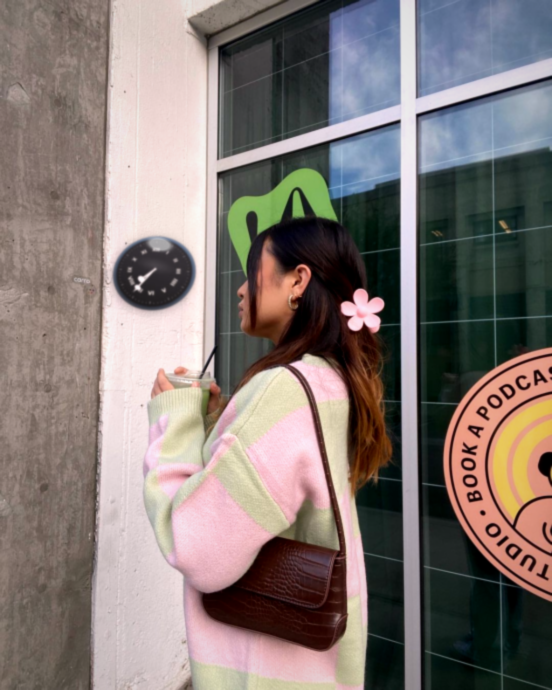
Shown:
**7:36**
